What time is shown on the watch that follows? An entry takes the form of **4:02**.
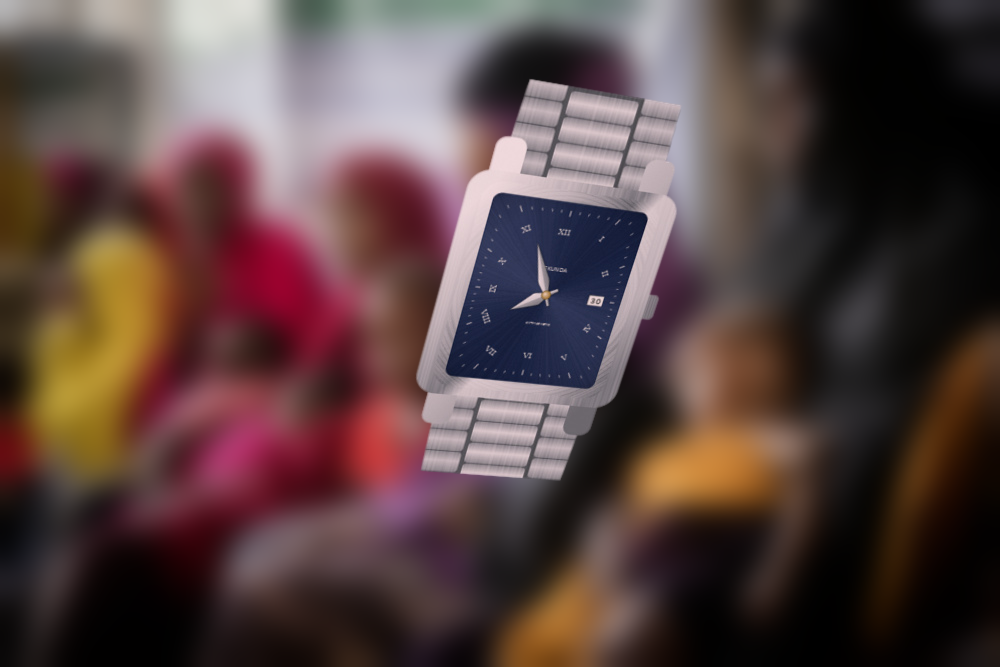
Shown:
**7:56**
